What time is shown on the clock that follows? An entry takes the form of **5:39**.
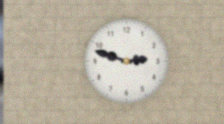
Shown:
**2:48**
